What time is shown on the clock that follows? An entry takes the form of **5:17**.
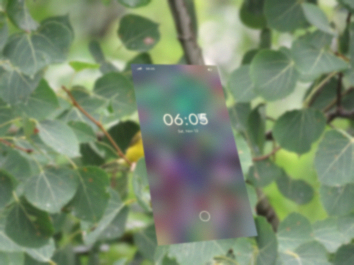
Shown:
**6:05**
